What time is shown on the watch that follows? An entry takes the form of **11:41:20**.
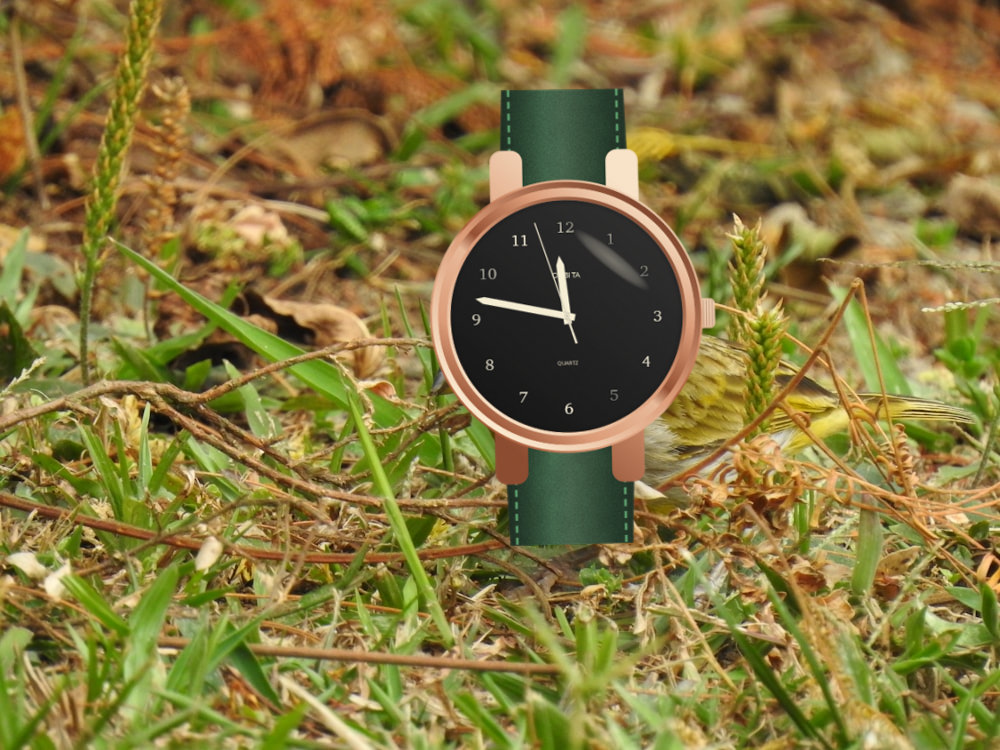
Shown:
**11:46:57**
